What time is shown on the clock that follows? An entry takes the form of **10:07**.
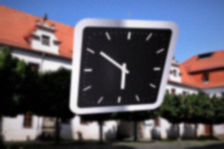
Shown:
**5:51**
